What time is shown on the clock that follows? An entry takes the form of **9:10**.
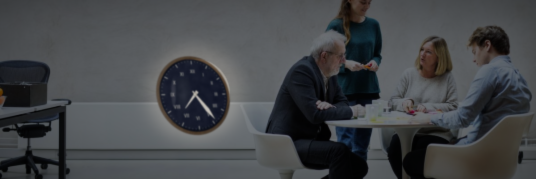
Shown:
**7:24**
